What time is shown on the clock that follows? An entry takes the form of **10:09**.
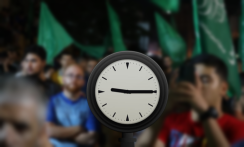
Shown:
**9:15**
